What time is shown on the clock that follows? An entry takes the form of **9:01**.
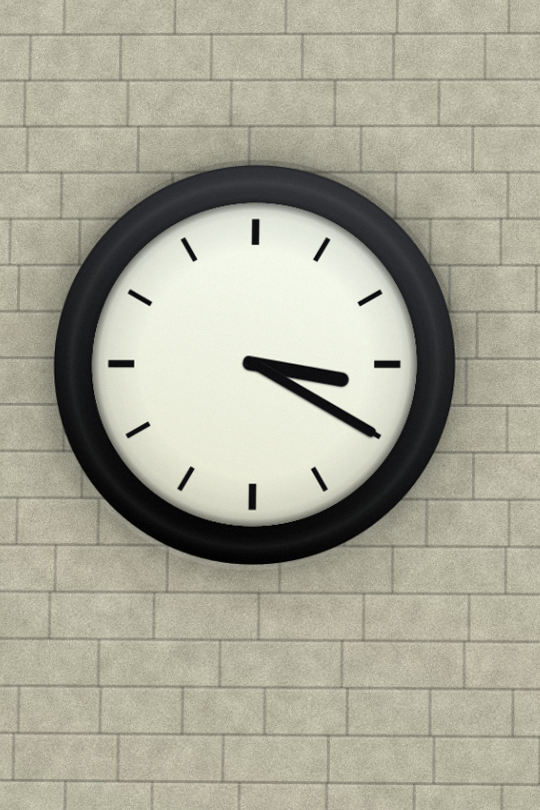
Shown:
**3:20**
